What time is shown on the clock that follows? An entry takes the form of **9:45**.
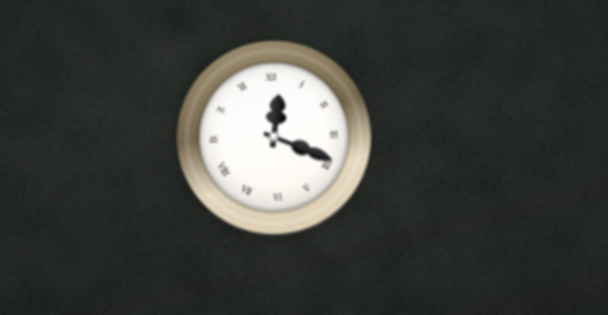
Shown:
**12:19**
